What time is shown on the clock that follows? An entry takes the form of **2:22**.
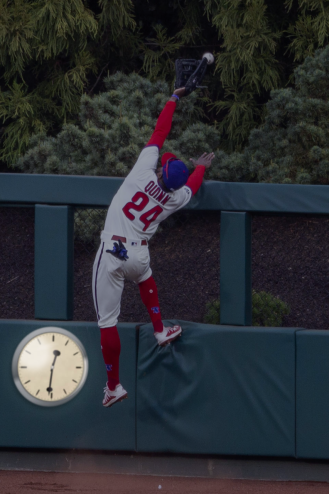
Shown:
**12:31**
